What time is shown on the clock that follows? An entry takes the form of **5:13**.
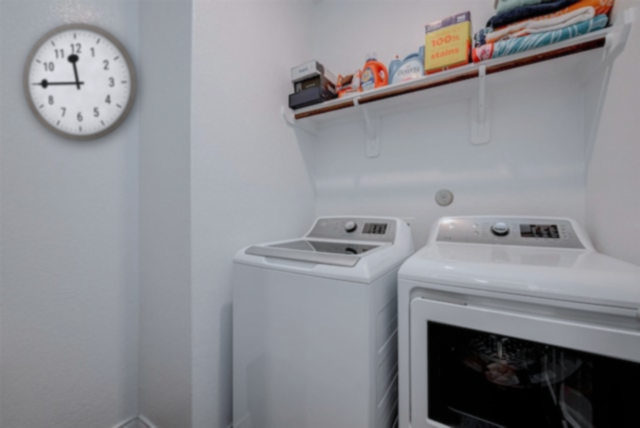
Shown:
**11:45**
